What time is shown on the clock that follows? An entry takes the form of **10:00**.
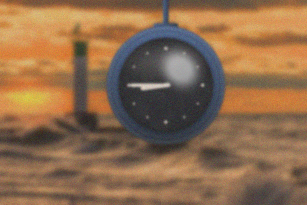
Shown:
**8:45**
